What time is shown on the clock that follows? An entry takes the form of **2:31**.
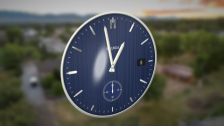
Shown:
**12:58**
